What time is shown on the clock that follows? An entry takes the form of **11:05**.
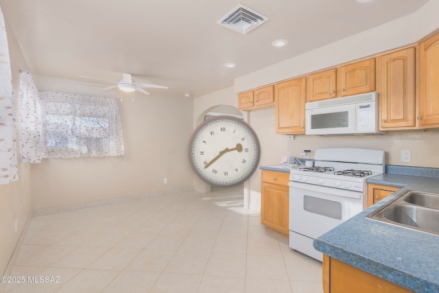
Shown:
**2:39**
